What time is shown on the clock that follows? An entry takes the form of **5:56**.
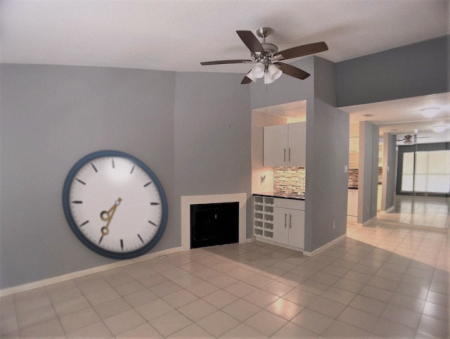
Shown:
**7:35**
